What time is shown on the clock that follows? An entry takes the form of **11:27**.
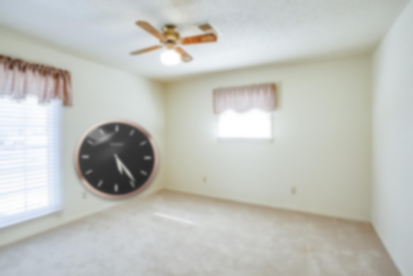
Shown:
**5:24**
